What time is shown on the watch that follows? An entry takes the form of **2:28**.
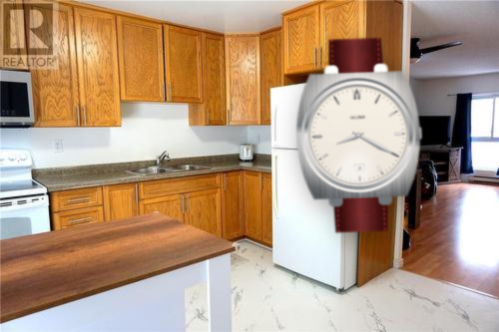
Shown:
**8:20**
